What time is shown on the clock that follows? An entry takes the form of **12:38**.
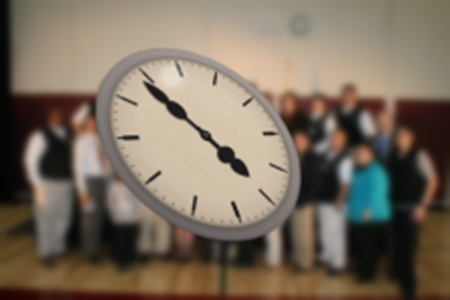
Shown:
**4:54**
